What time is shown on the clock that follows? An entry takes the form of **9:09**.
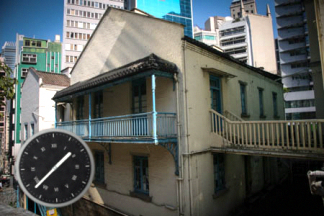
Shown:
**1:38**
